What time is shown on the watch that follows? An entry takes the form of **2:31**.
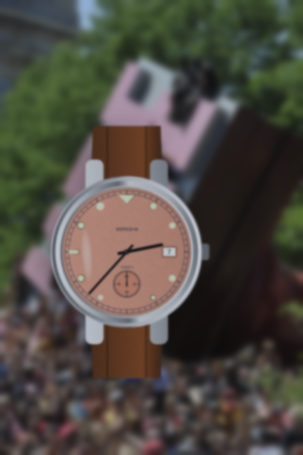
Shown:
**2:37**
